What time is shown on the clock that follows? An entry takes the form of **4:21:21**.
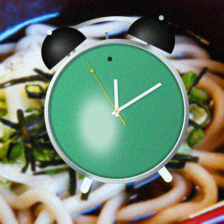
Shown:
**12:10:56**
